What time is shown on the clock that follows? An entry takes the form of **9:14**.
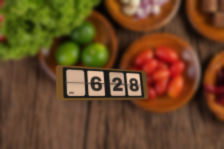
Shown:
**6:28**
